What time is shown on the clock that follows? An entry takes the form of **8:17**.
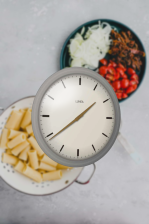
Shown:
**1:39**
